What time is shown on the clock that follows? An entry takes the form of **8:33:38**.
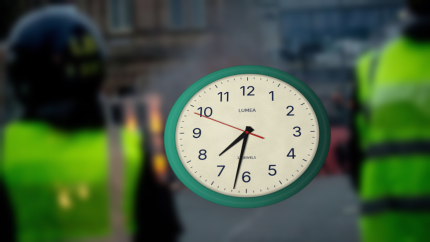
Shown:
**7:31:49**
